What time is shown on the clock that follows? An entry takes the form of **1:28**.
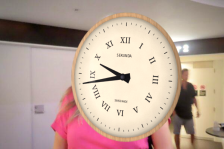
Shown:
**9:43**
